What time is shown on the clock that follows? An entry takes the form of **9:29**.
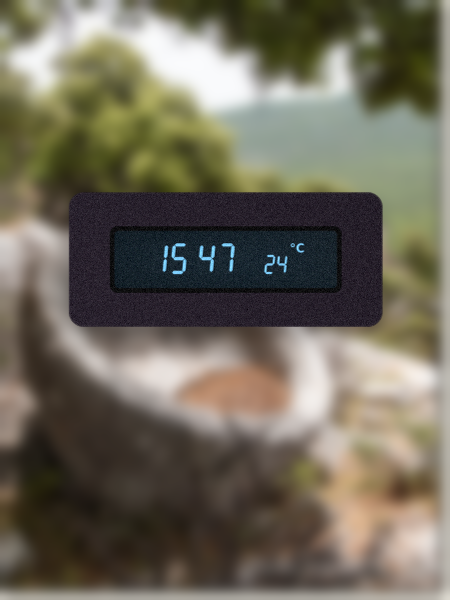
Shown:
**15:47**
